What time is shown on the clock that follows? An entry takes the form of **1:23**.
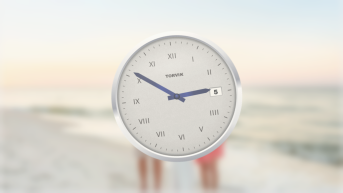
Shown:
**2:51**
